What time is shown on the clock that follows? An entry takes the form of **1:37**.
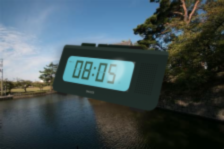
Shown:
**8:05**
